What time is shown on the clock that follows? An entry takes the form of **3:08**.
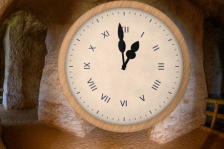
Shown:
**12:59**
